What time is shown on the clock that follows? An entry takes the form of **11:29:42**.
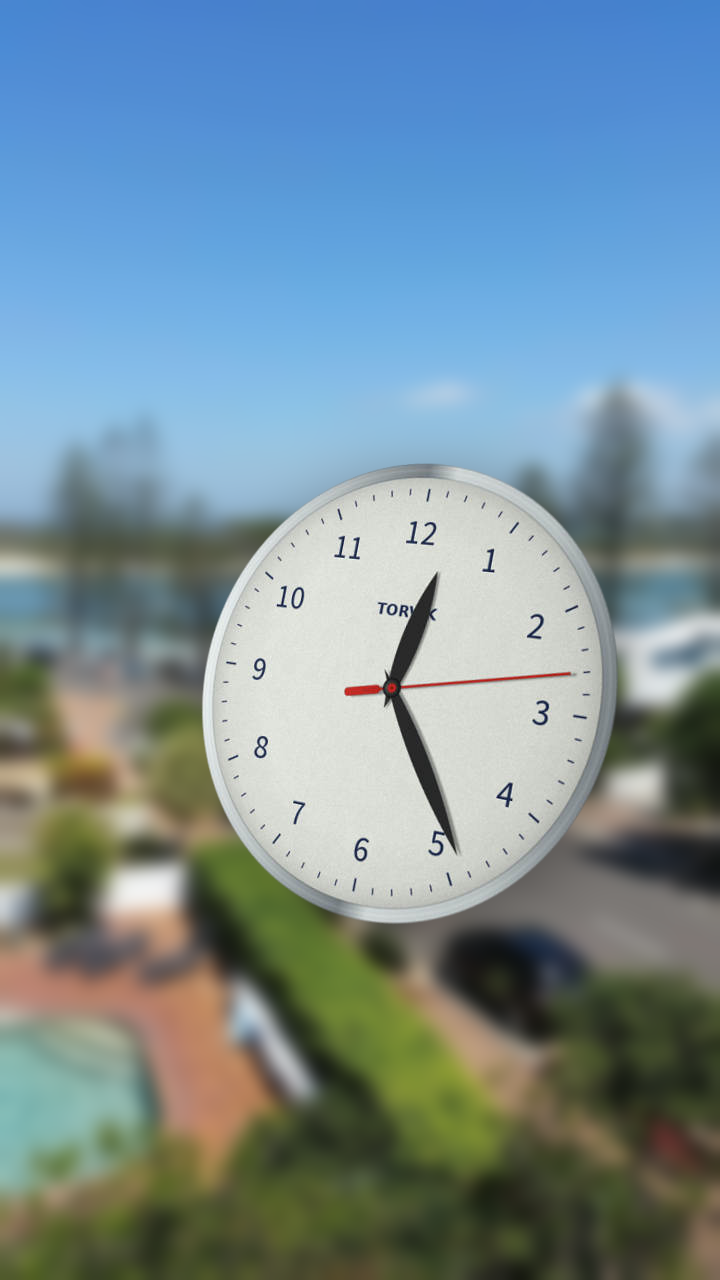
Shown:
**12:24:13**
